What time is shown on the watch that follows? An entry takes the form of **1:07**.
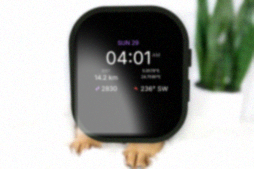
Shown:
**4:01**
